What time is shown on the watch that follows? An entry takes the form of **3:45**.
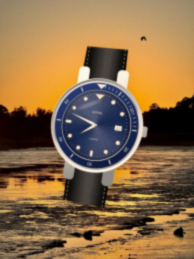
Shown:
**7:48**
